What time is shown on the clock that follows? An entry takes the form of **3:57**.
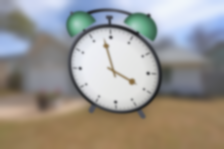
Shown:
**3:58**
